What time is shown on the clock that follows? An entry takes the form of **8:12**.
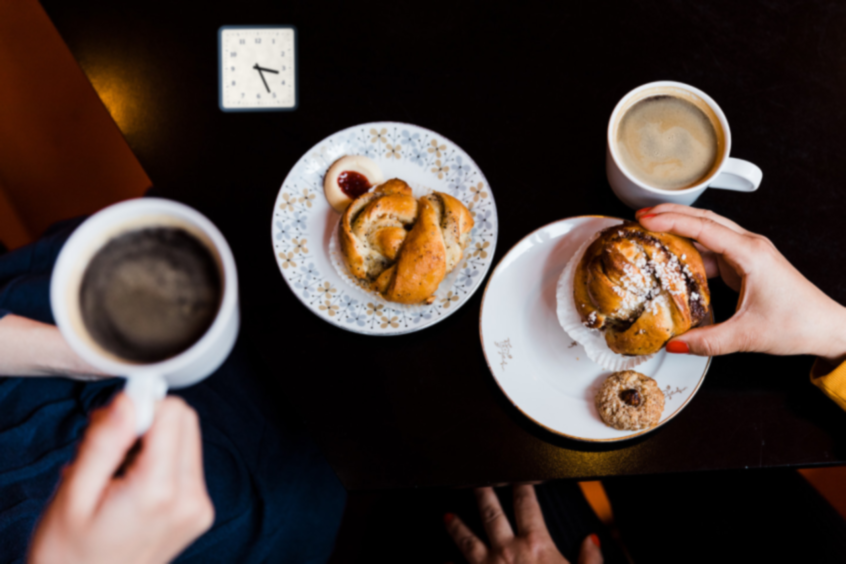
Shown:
**3:26**
